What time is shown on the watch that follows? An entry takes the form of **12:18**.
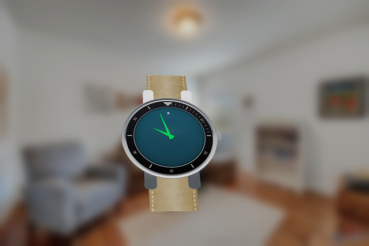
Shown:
**9:57**
